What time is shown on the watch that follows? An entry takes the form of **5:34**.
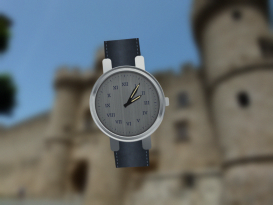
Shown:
**2:06**
